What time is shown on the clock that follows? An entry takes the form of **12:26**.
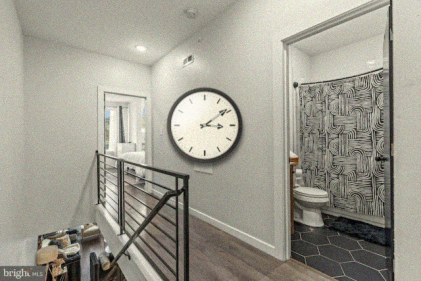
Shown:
**3:09**
